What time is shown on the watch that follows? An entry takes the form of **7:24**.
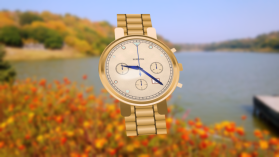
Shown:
**9:22**
